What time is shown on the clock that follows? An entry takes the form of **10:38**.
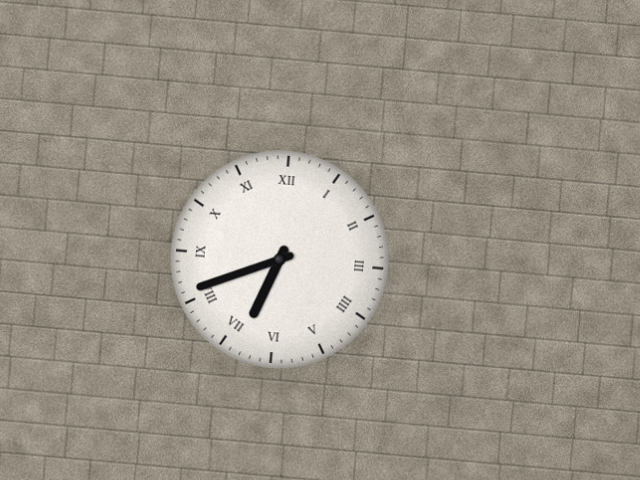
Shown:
**6:41**
